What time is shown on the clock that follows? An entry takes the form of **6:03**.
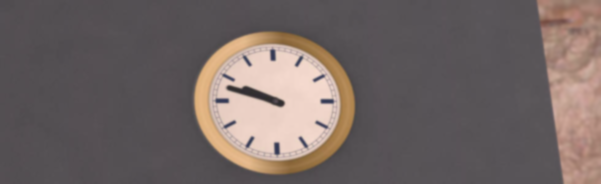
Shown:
**9:48**
